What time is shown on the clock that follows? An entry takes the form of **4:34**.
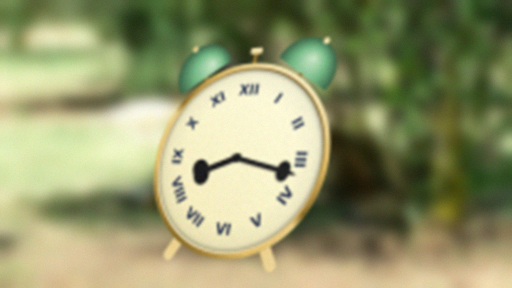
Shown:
**8:17**
